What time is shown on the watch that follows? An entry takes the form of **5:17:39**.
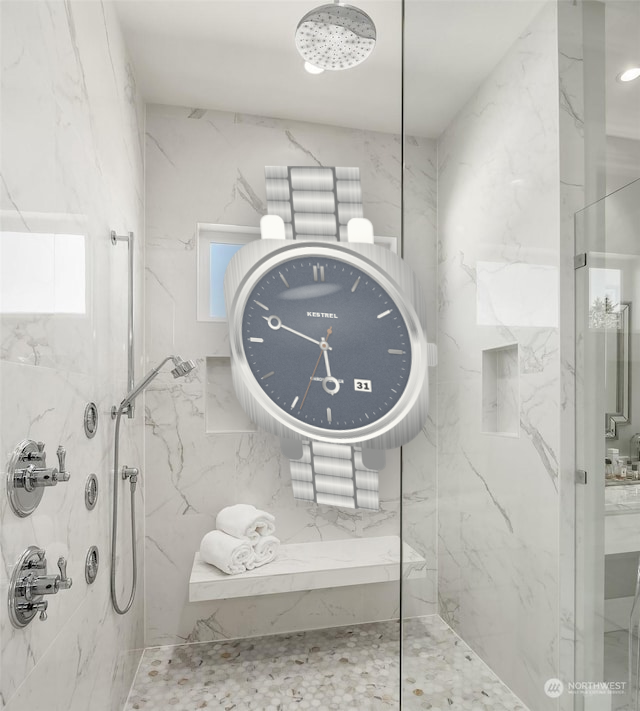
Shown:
**5:48:34**
